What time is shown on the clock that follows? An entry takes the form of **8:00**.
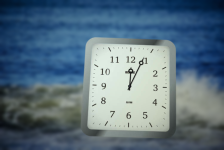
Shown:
**12:04**
